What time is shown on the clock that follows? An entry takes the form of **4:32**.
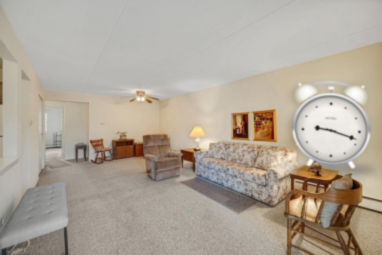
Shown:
**9:18**
